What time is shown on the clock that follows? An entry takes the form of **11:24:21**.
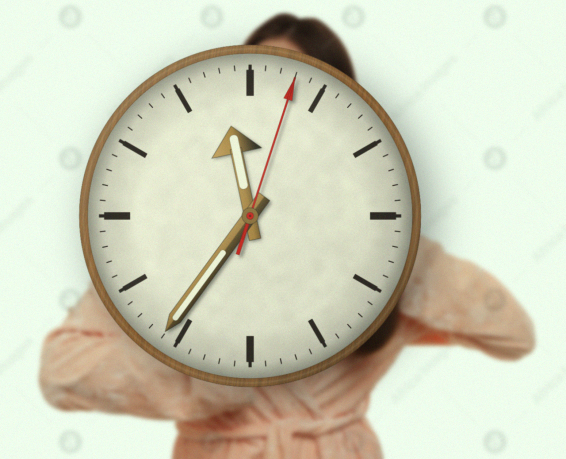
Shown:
**11:36:03**
